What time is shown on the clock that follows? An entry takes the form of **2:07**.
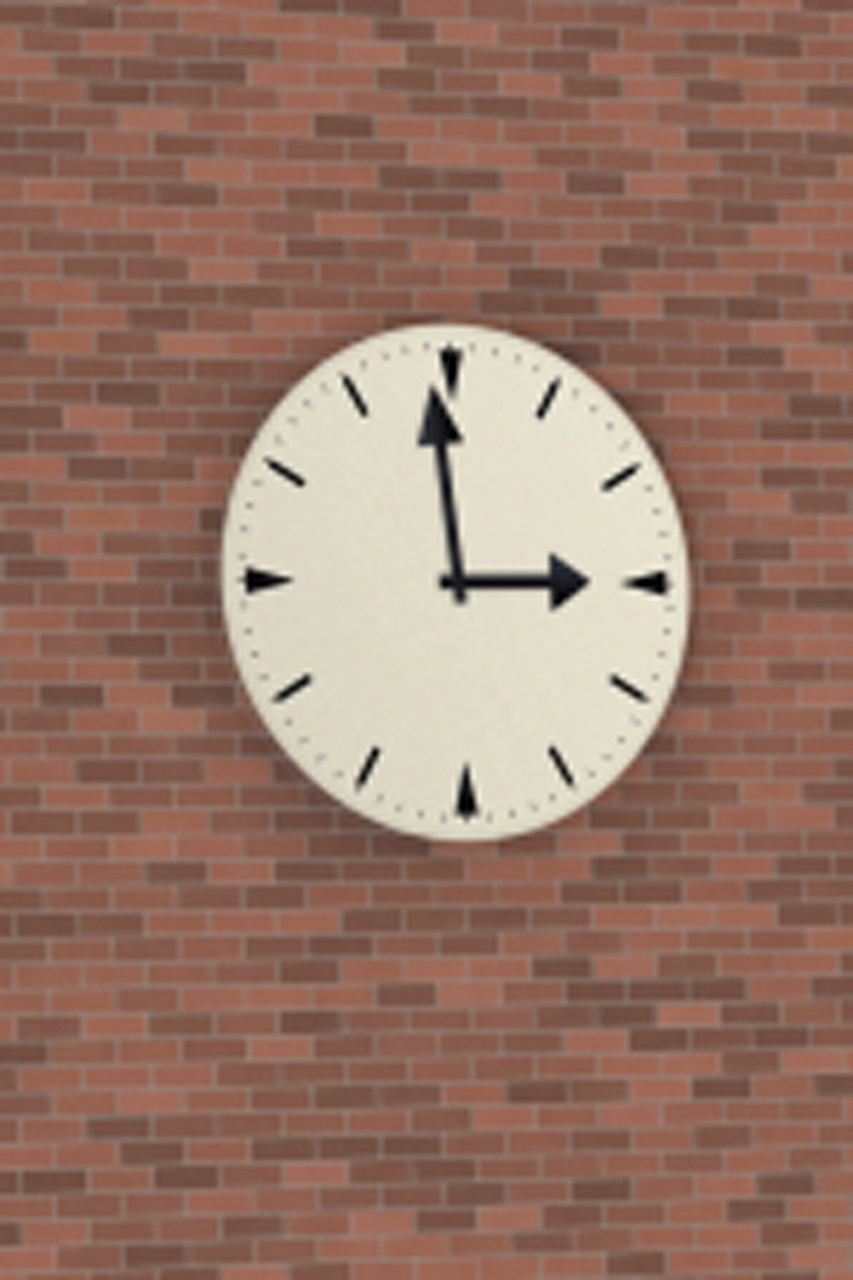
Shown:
**2:59**
